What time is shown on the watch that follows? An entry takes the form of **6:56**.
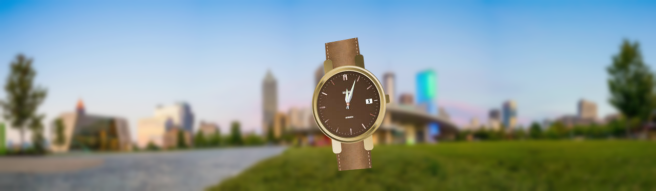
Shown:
**12:04**
